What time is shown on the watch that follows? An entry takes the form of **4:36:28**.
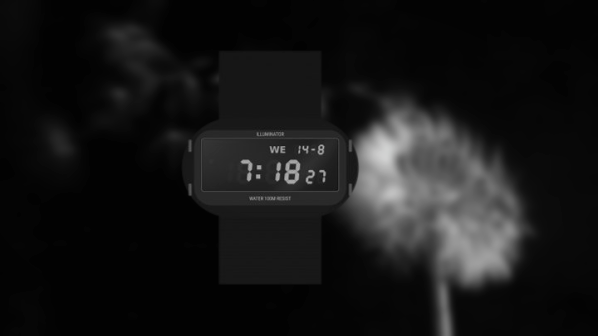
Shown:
**7:18:27**
